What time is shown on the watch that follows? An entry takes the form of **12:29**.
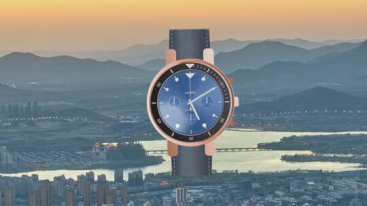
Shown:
**5:10**
